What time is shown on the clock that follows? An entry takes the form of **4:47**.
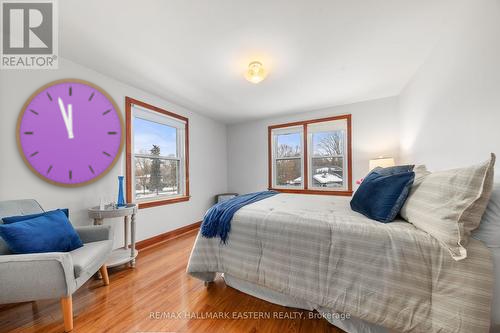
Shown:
**11:57**
